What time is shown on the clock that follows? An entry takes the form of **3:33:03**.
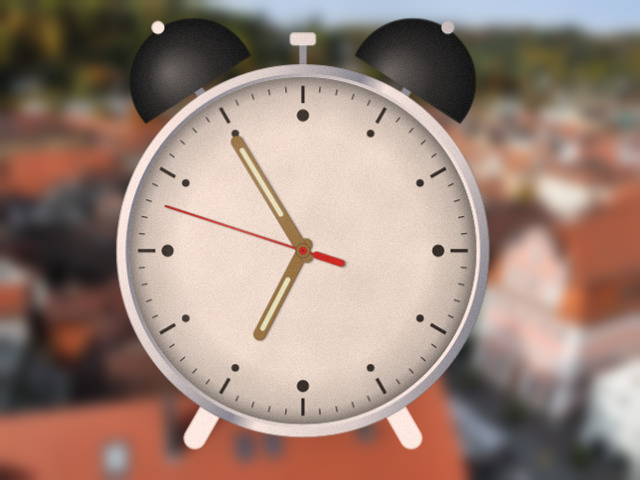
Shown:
**6:54:48**
